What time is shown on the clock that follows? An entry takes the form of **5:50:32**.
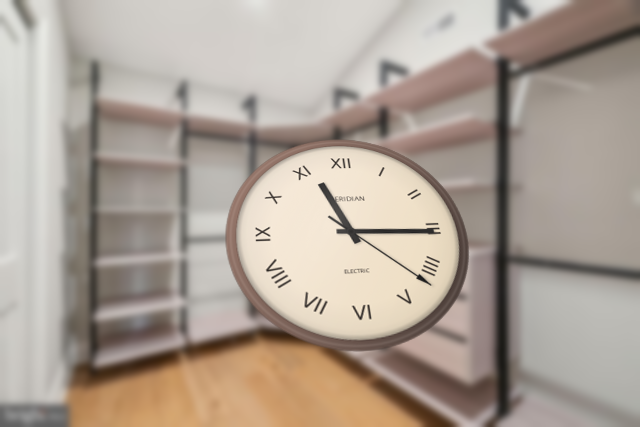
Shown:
**11:15:22**
